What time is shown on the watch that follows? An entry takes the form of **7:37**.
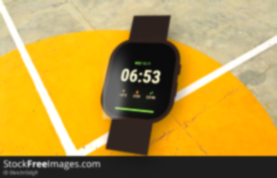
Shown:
**6:53**
